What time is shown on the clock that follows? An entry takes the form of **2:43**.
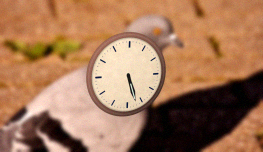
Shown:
**5:27**
